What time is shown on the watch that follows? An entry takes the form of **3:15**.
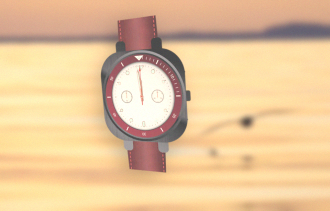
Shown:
**11:59**
